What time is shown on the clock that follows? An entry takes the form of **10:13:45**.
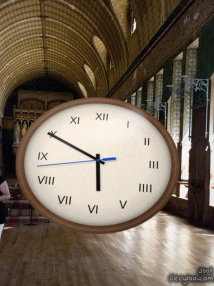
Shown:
**5:49:43**
